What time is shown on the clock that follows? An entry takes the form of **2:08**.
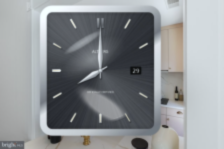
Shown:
**8:00**
